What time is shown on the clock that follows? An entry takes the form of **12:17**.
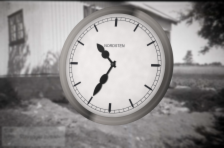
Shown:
**10:35**
